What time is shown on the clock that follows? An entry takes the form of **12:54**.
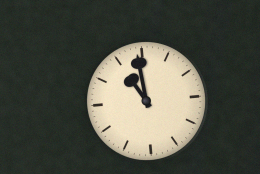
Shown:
**10:59**
